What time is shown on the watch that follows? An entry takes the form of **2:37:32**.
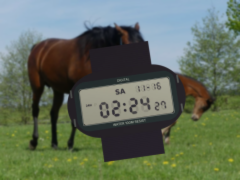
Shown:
**2:24:27**
